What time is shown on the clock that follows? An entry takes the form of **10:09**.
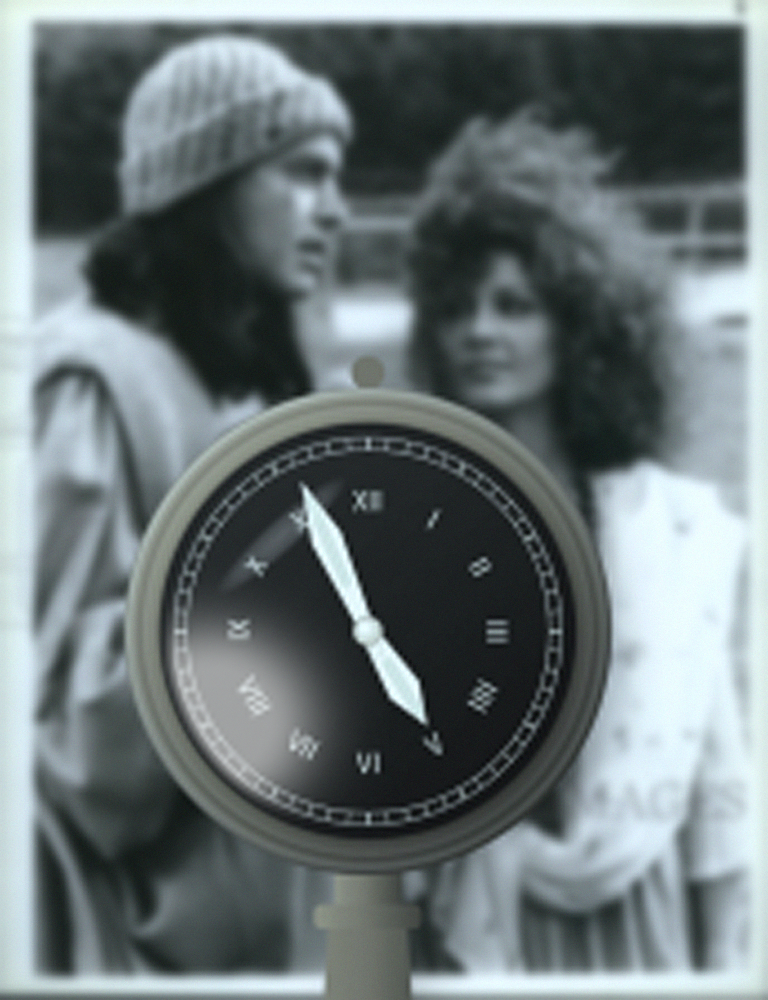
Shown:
**4:56**
